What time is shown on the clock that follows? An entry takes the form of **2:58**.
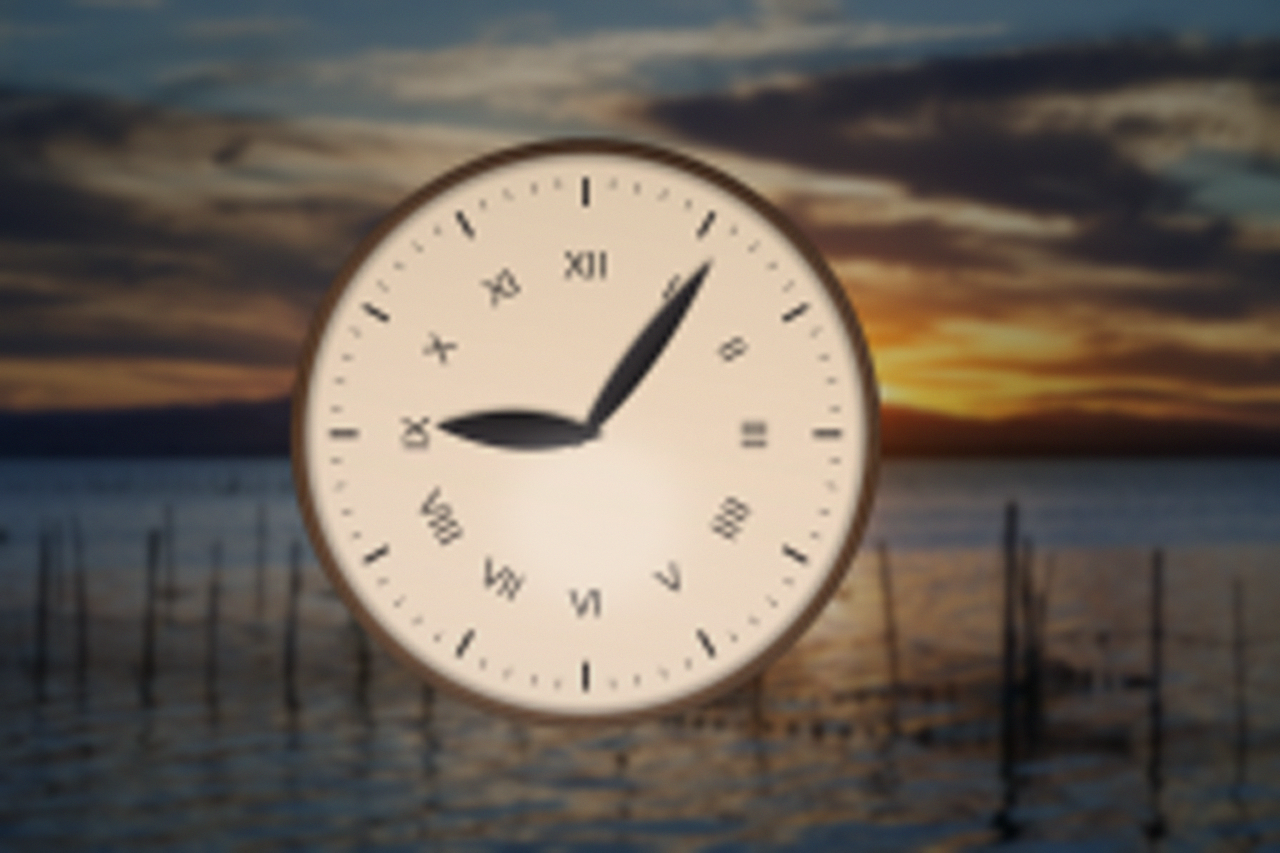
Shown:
**9:06**
